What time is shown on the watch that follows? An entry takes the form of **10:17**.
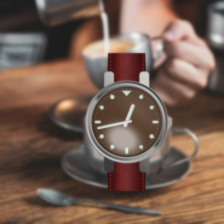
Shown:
**12:43**
